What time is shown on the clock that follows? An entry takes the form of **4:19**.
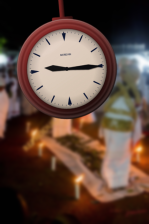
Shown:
**9:15**
